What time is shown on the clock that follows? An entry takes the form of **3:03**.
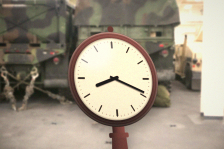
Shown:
**8:19**
